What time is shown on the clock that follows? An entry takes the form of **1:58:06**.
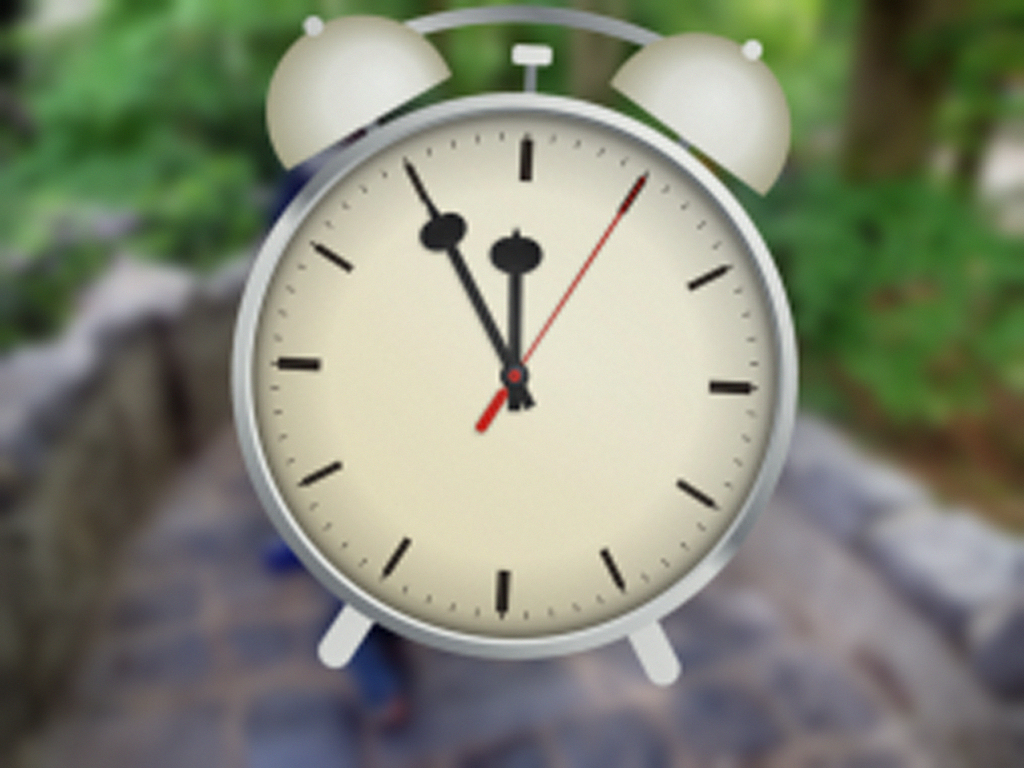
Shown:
**11:55:05**
